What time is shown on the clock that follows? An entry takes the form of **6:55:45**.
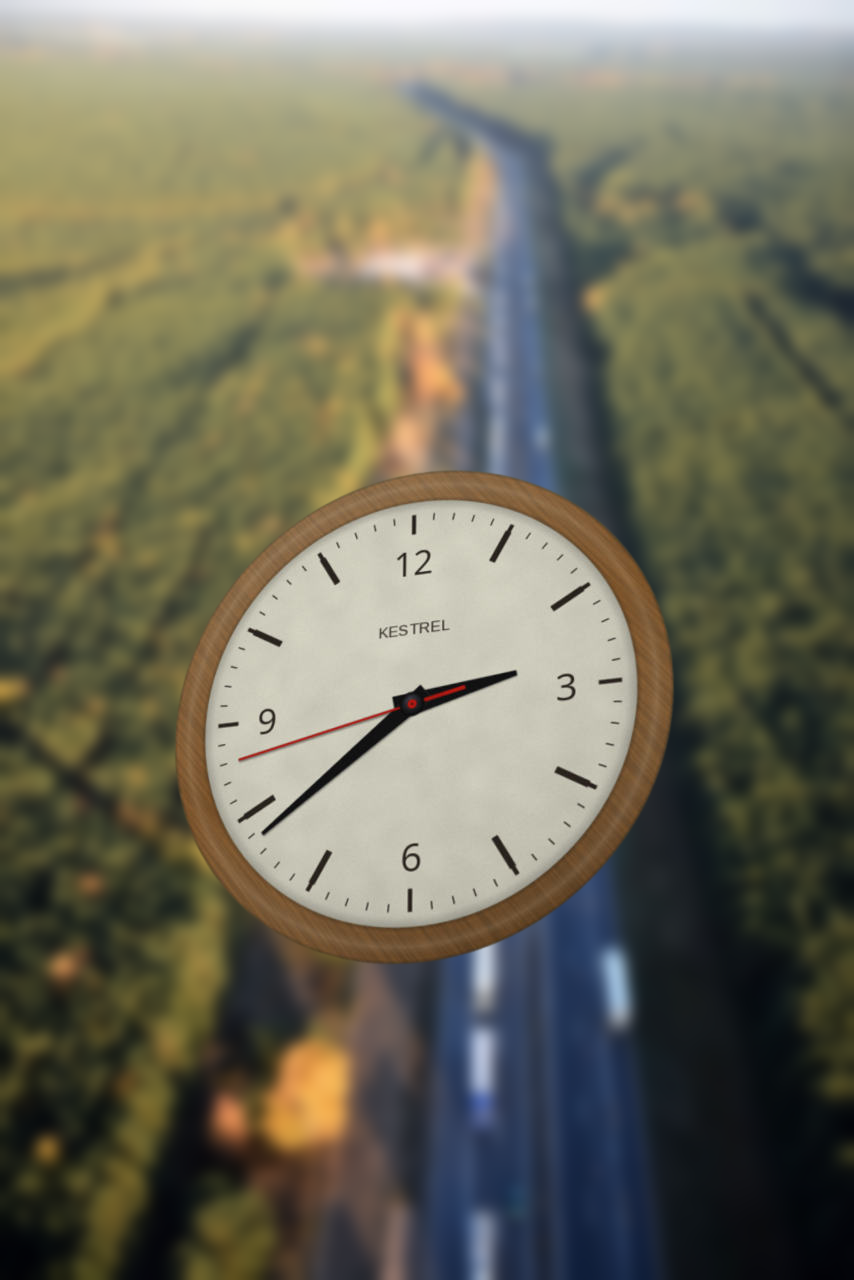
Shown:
**2:38:43**
